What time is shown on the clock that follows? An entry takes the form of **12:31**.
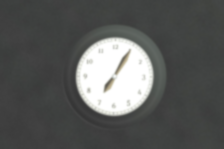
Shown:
**7:05**
